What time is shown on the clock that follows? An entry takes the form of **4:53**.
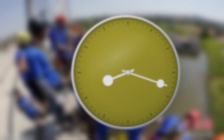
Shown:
**8:18**
